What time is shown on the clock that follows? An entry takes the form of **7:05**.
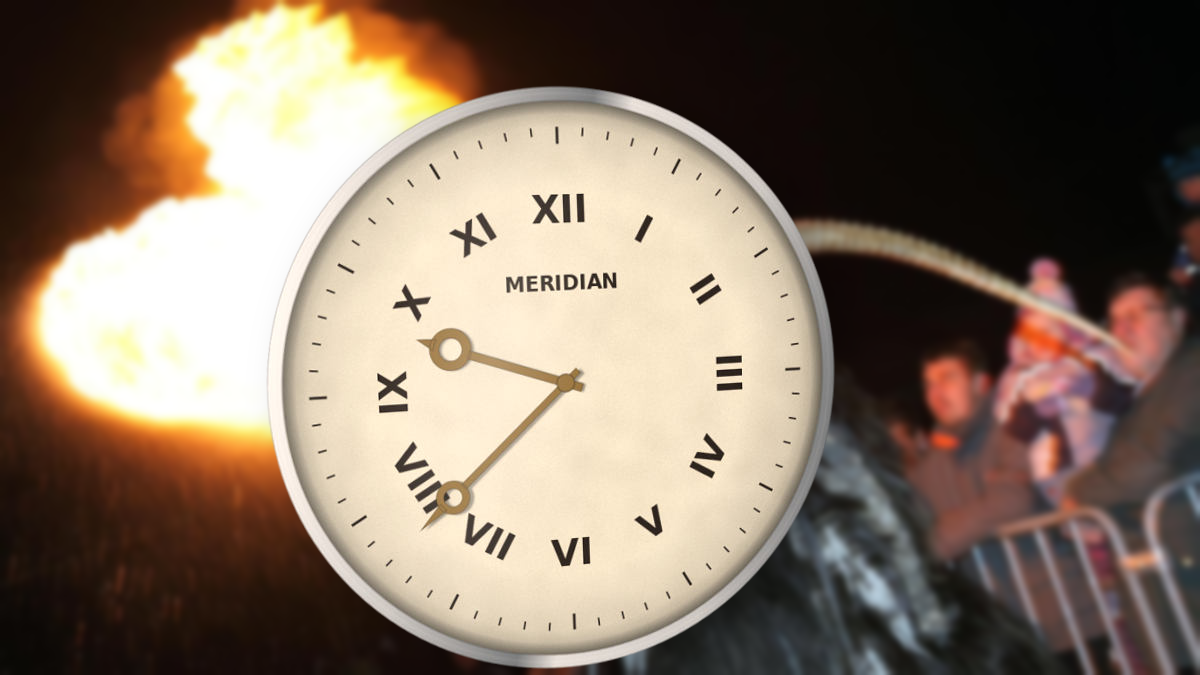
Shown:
**9:38**
